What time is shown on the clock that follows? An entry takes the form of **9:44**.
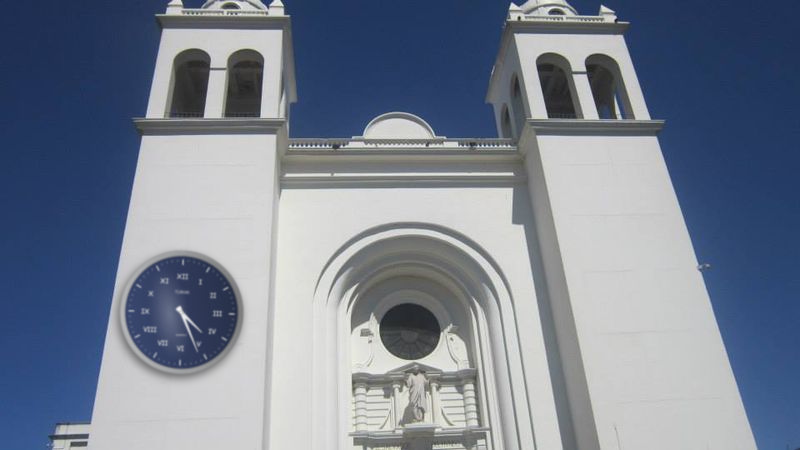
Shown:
**4:26**
